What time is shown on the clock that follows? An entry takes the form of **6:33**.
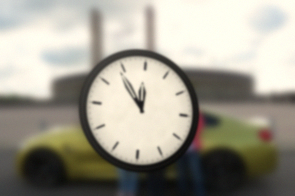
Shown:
**11:54**
